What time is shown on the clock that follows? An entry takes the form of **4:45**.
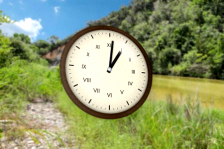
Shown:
**1:01**
